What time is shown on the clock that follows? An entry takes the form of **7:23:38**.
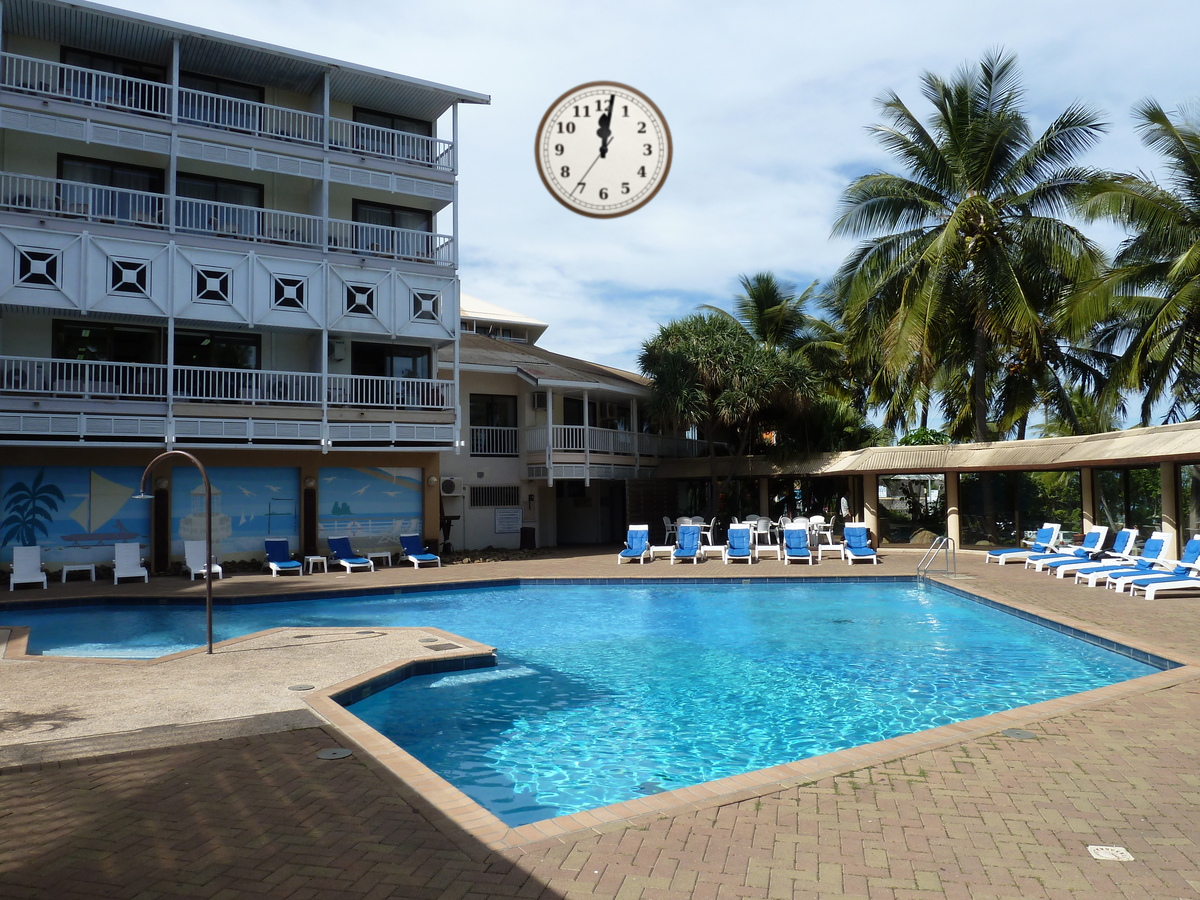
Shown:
**12:01:36**
